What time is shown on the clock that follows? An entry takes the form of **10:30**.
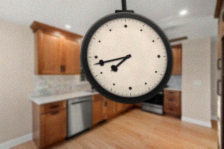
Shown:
**7:43**
